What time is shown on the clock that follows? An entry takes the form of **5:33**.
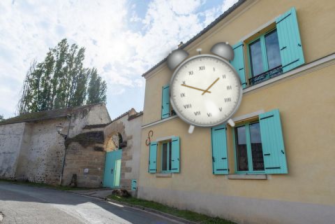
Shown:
**1:49**
